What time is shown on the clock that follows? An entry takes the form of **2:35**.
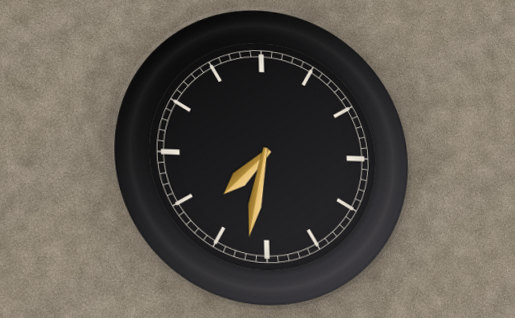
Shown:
**7:32**
